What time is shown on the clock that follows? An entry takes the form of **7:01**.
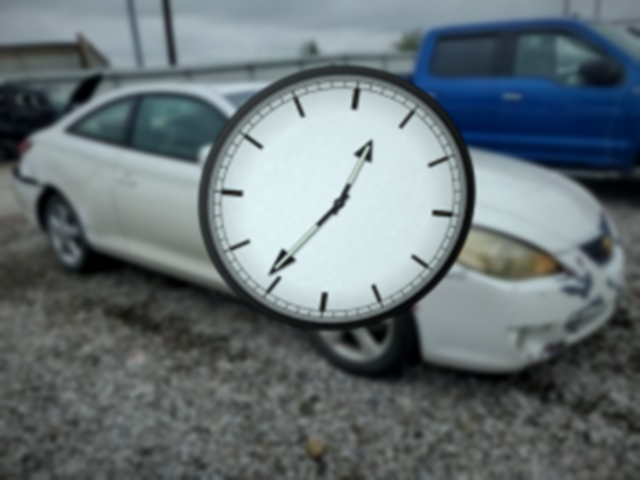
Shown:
**12:36**
